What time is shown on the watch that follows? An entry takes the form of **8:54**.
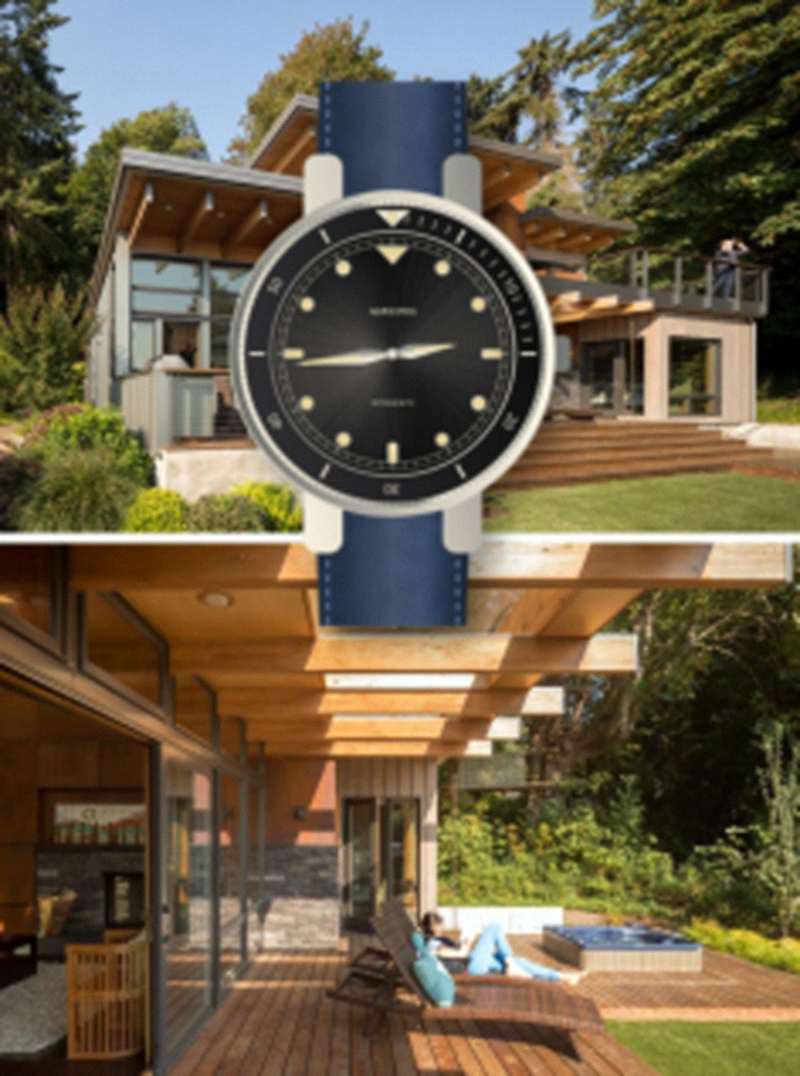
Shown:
**2:44**
